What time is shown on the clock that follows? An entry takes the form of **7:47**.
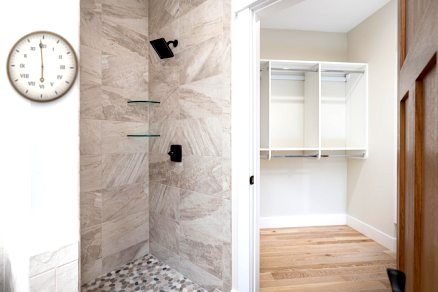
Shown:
**5:59**
